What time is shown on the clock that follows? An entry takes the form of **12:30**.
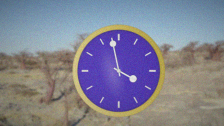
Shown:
**3:58**
